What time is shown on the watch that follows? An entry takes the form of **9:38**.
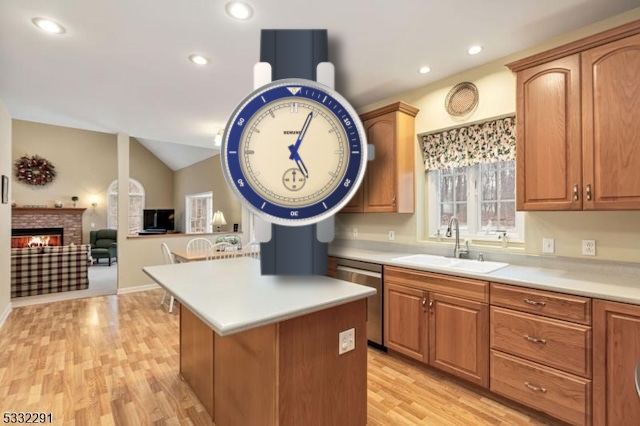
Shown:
**5:04**
